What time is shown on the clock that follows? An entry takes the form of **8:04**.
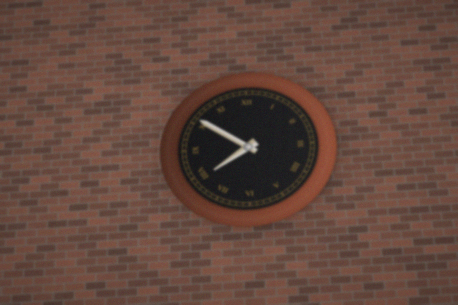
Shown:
**7:51**
